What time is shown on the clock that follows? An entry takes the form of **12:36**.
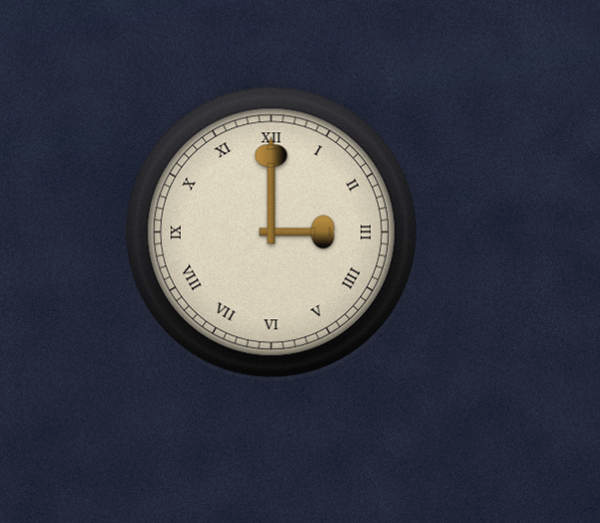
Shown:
**3:00**
